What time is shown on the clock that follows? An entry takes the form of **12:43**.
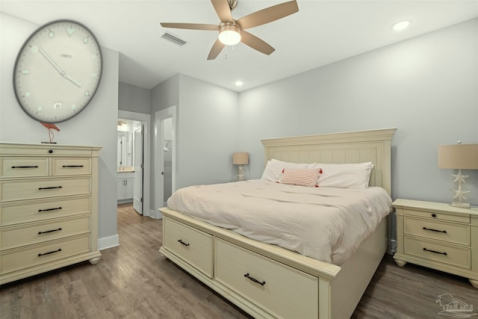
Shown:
**3:51**
